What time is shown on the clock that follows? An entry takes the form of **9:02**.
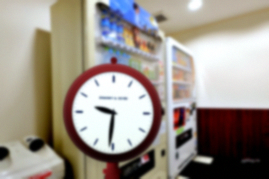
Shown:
**9:31**
